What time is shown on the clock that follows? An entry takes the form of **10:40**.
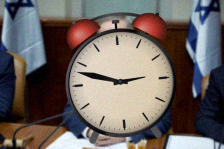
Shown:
**2:48**
